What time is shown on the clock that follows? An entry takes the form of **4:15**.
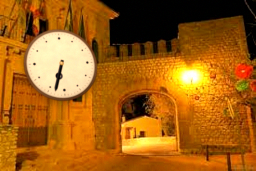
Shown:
**6:33**
